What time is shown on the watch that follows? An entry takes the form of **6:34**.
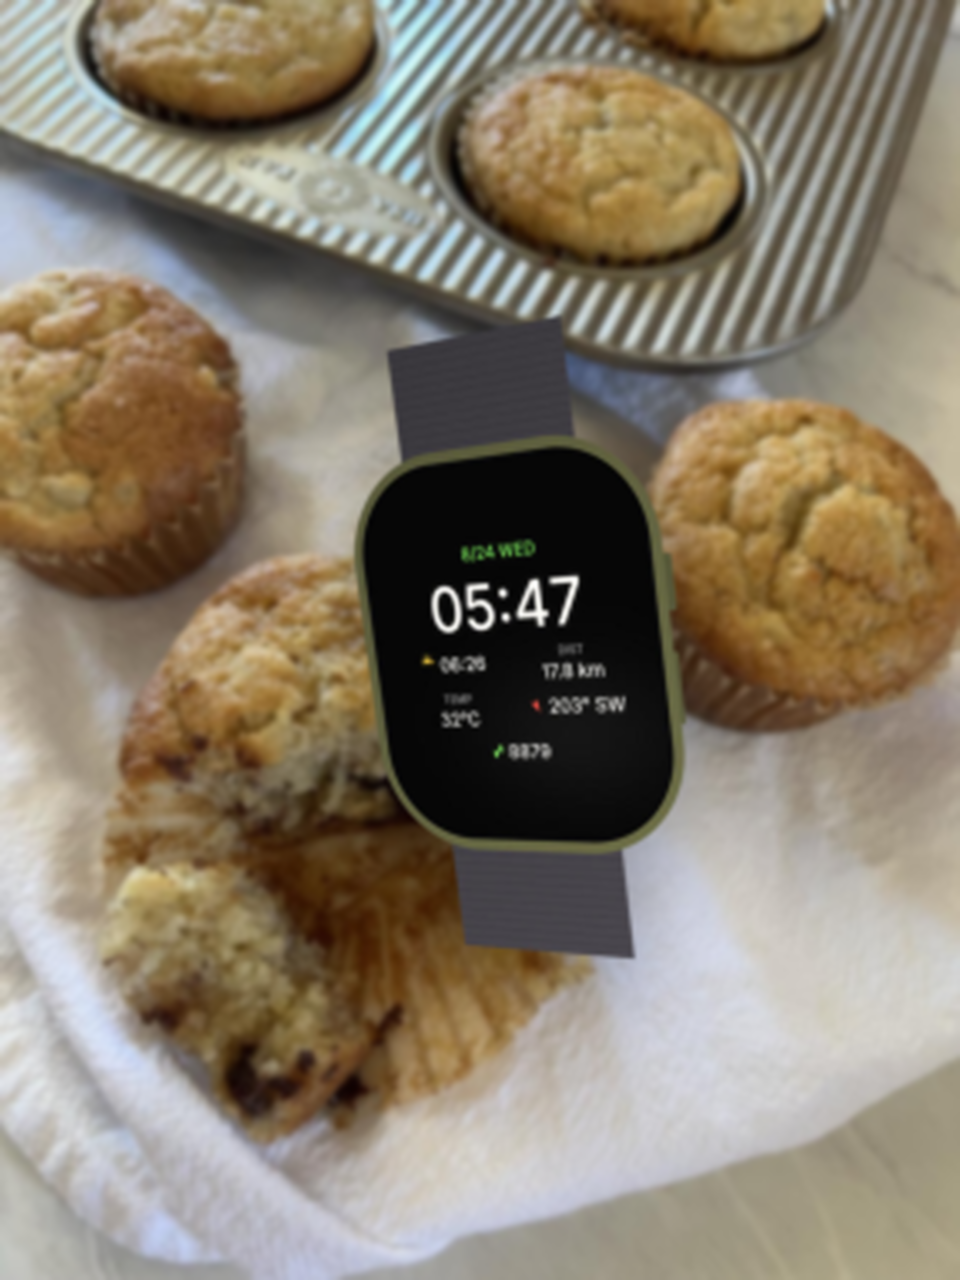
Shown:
**5:47**
